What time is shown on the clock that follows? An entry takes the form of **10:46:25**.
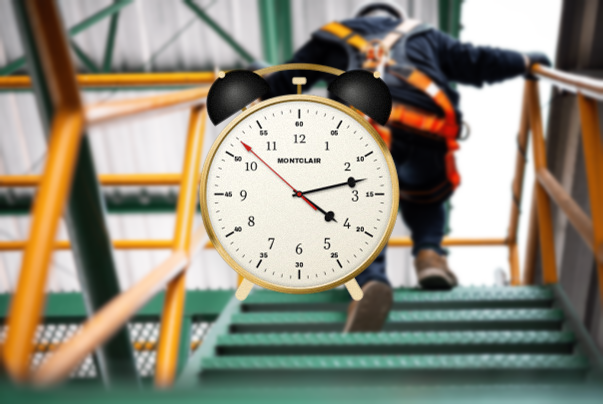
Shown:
**4:12:52**
